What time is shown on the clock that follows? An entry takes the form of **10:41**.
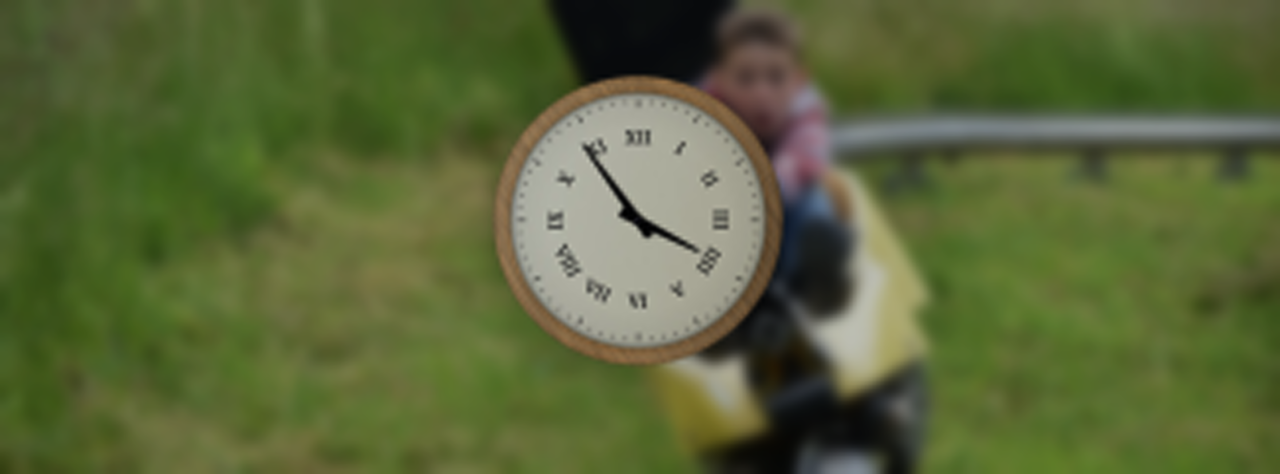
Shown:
**3:54**
